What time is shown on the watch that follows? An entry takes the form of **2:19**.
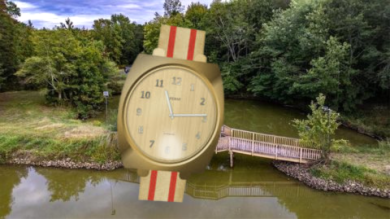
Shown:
**11:14**
